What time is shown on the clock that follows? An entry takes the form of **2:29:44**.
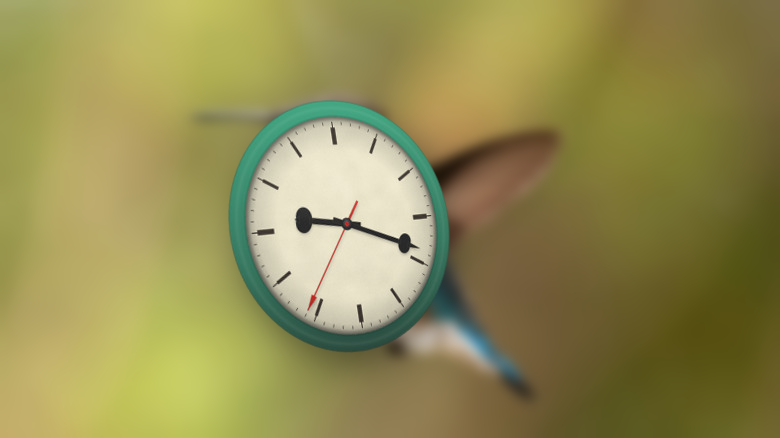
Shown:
**9:18:36**
